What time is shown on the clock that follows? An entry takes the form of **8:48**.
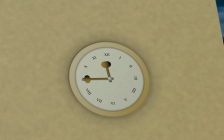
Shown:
**11:45**
